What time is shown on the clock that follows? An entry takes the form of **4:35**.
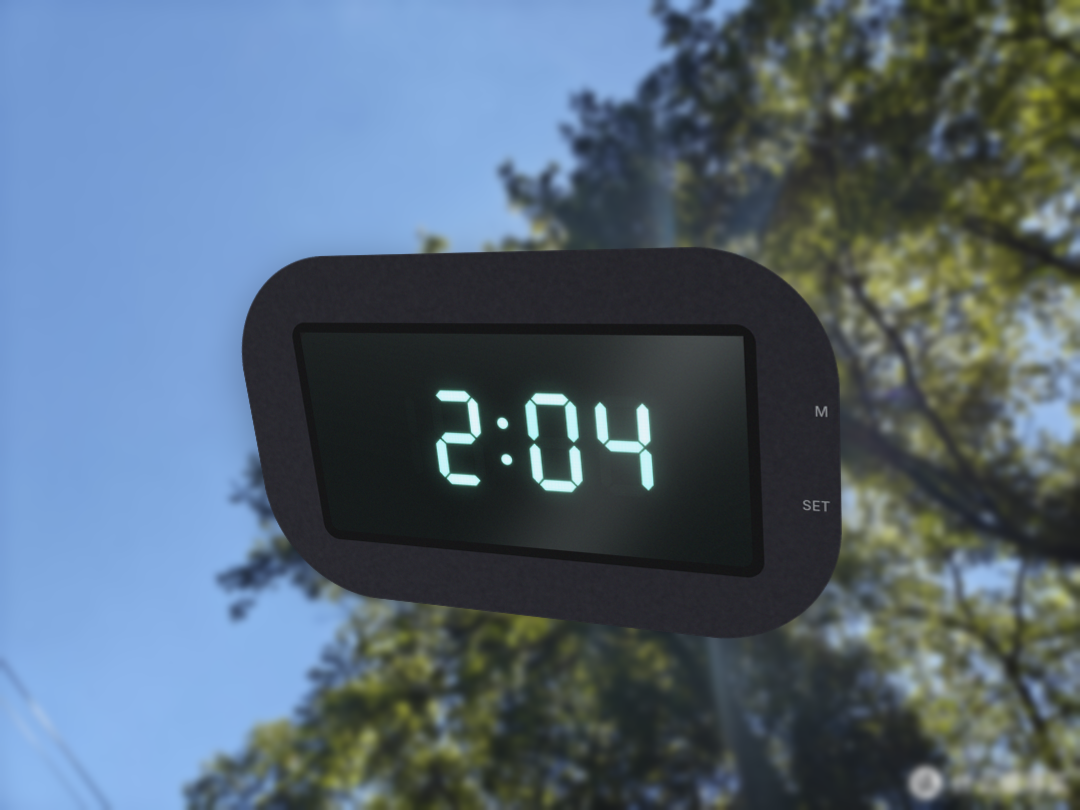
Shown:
**2:04**
